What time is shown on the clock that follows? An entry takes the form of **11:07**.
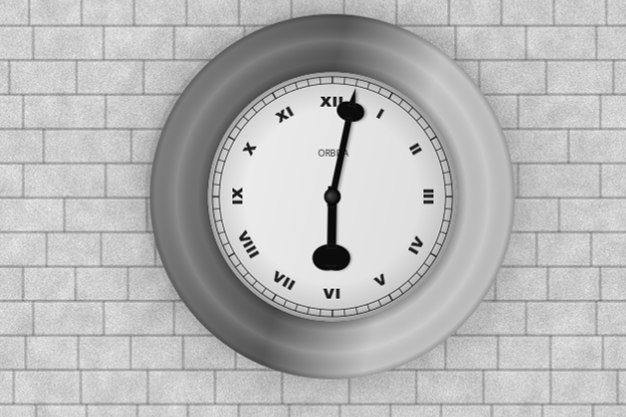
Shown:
**6:02**
